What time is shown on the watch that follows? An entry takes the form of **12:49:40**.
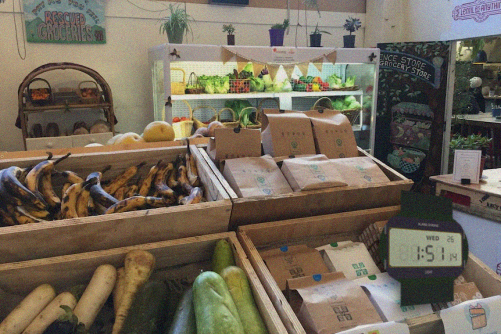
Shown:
**1:51:14**
